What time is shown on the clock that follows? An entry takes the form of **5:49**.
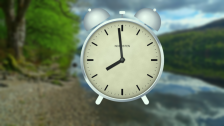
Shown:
**7:59**
